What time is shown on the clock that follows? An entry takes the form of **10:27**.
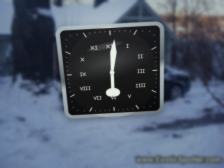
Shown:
**6:01**
